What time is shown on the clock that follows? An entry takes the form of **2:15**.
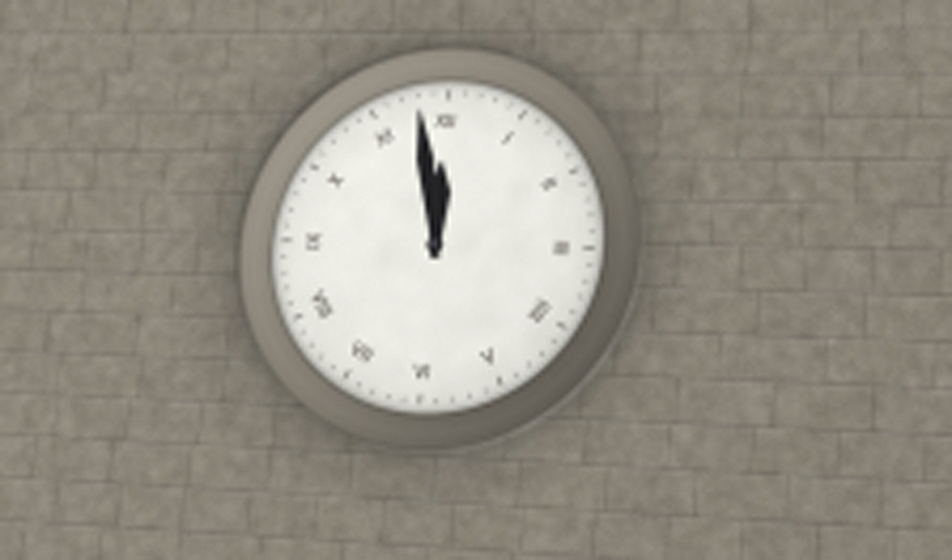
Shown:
**11:58**
